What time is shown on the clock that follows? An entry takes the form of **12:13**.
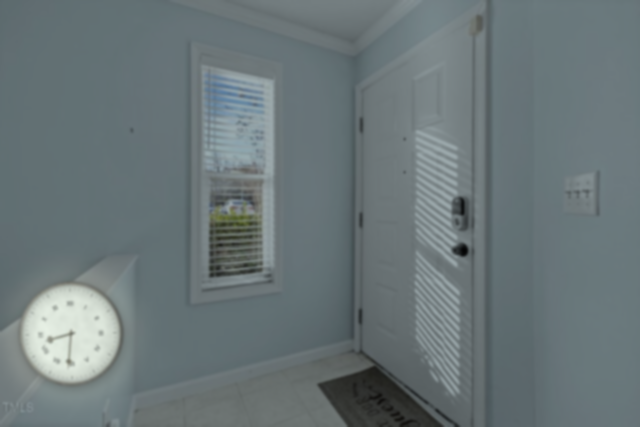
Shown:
**8:31**
